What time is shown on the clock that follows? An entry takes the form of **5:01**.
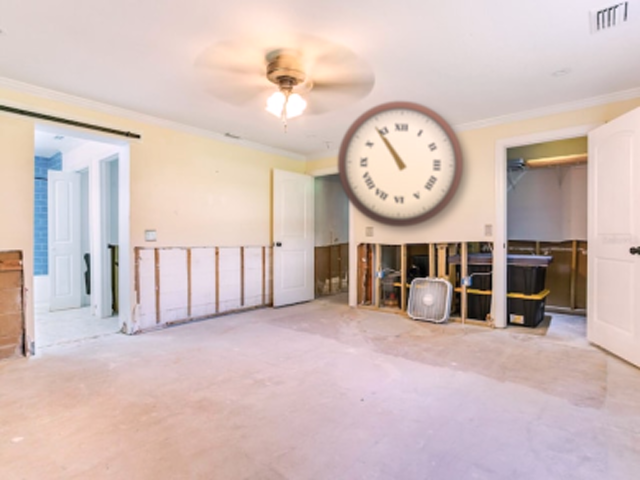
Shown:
**10:54**
